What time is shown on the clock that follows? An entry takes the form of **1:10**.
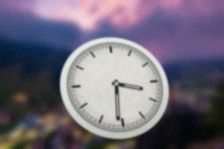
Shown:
**3:31**
